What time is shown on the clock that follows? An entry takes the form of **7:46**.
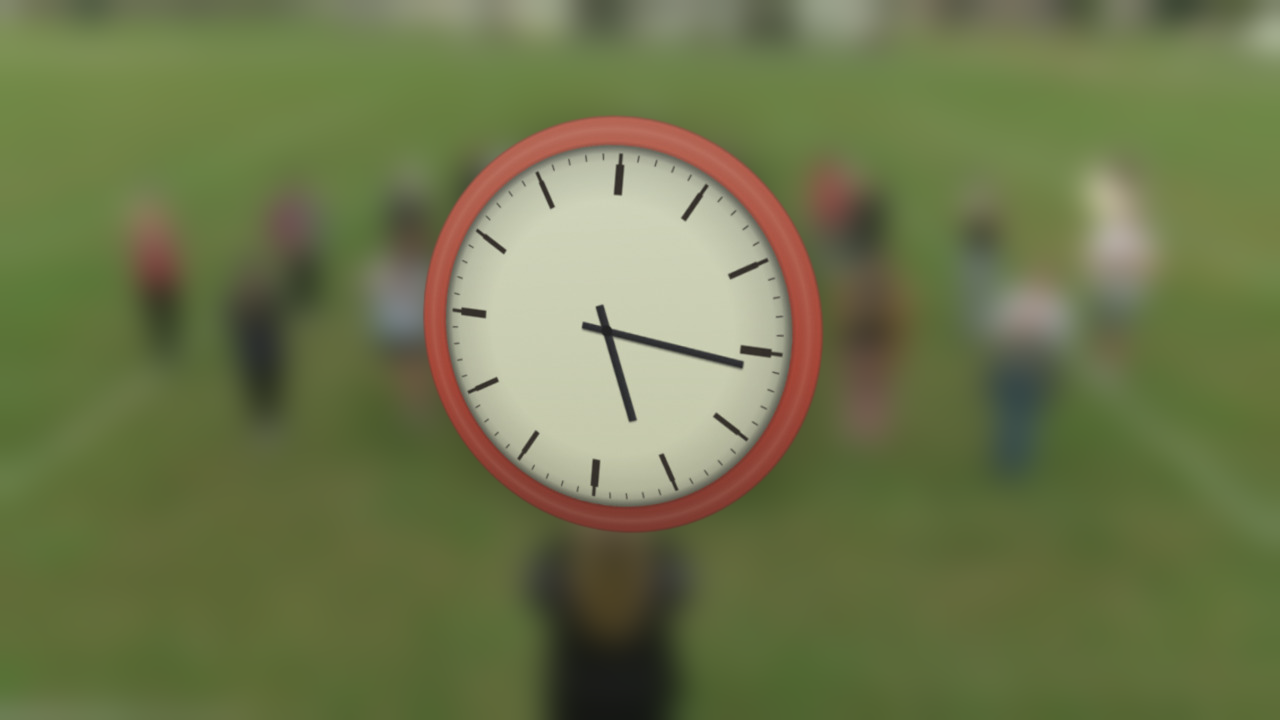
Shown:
**5:16**
